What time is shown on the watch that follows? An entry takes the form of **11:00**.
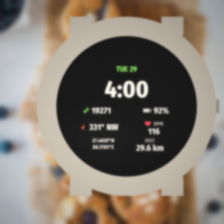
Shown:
**4:00**
